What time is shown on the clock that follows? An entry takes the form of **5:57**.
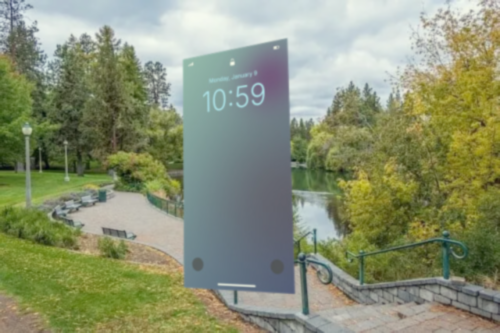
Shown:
**10:59**
